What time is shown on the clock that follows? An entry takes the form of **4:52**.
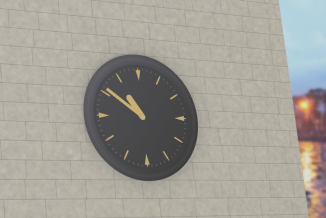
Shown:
**10:51**
